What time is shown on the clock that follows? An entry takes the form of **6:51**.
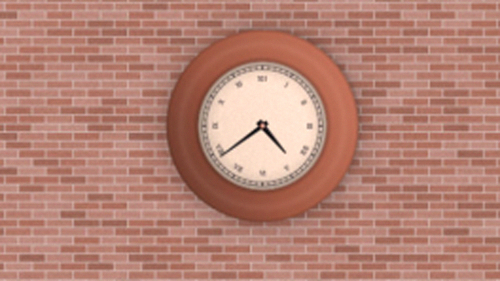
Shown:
**4:39**
